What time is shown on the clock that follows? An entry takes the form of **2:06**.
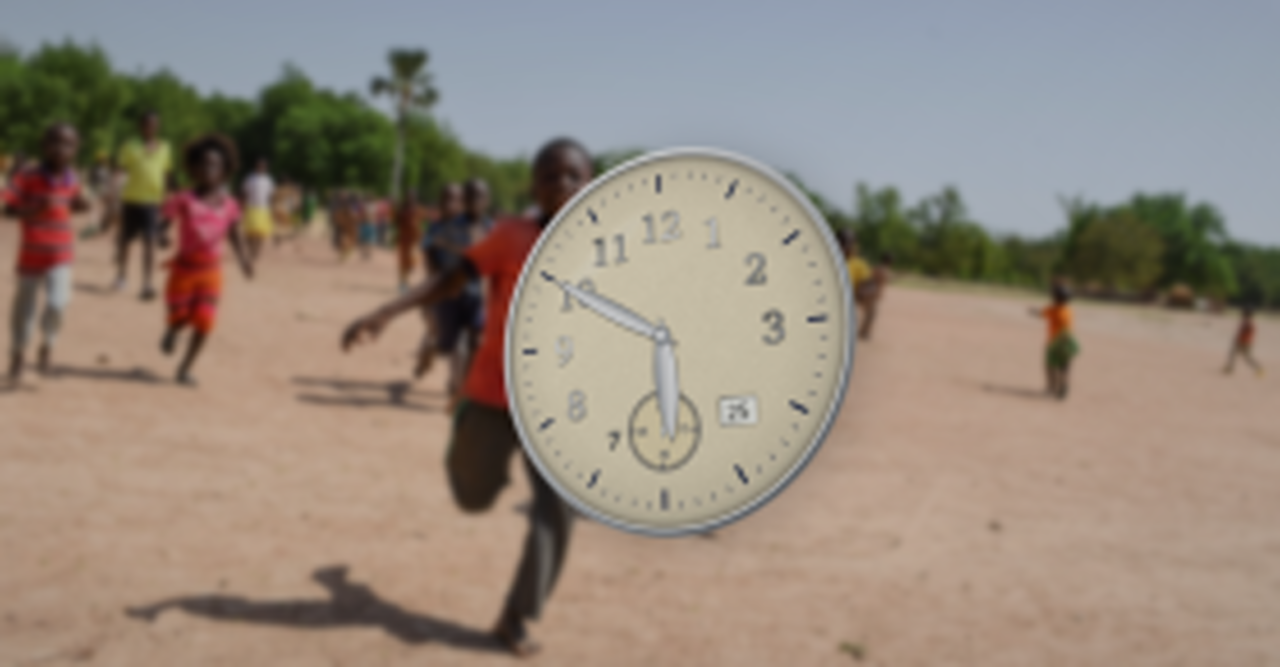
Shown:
**5:50**
